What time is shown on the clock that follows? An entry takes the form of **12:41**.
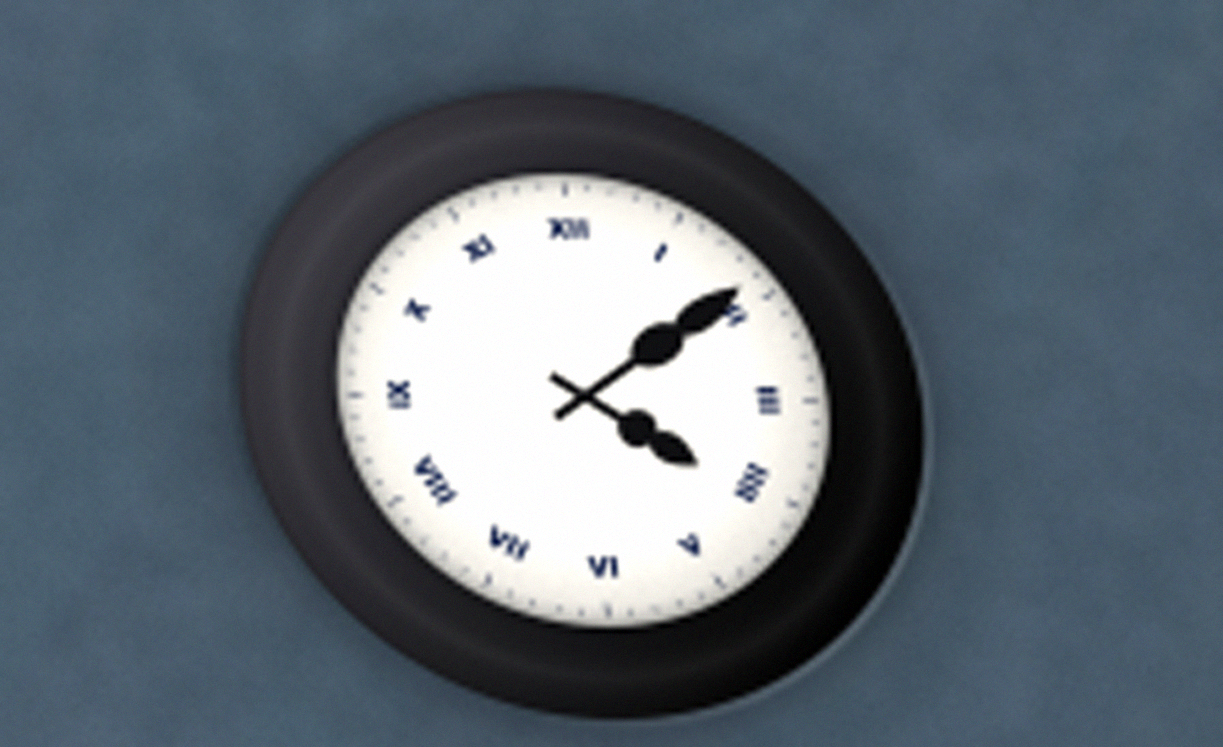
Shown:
**4:09**
